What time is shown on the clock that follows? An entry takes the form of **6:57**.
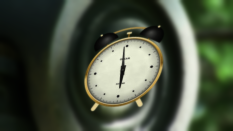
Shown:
**5:59**
